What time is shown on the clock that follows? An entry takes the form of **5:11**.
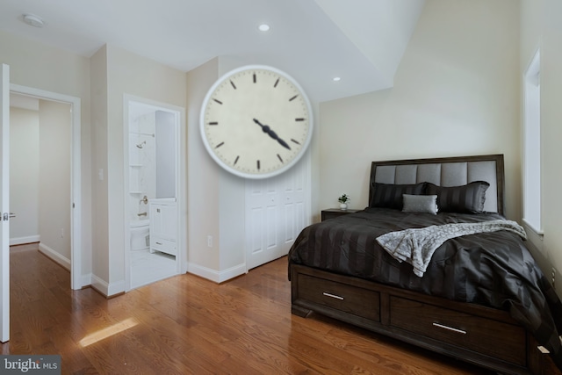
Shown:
**4:22**
